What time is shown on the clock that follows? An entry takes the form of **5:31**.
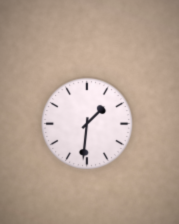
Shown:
**1:31**
